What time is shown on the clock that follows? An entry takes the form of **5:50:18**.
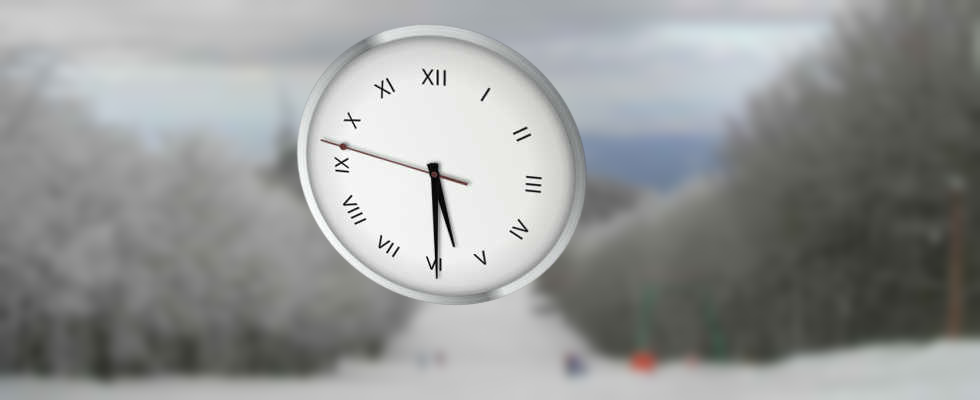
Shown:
**5:29:47**
